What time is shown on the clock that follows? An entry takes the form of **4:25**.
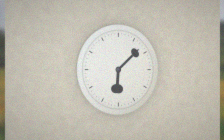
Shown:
**6:08**
